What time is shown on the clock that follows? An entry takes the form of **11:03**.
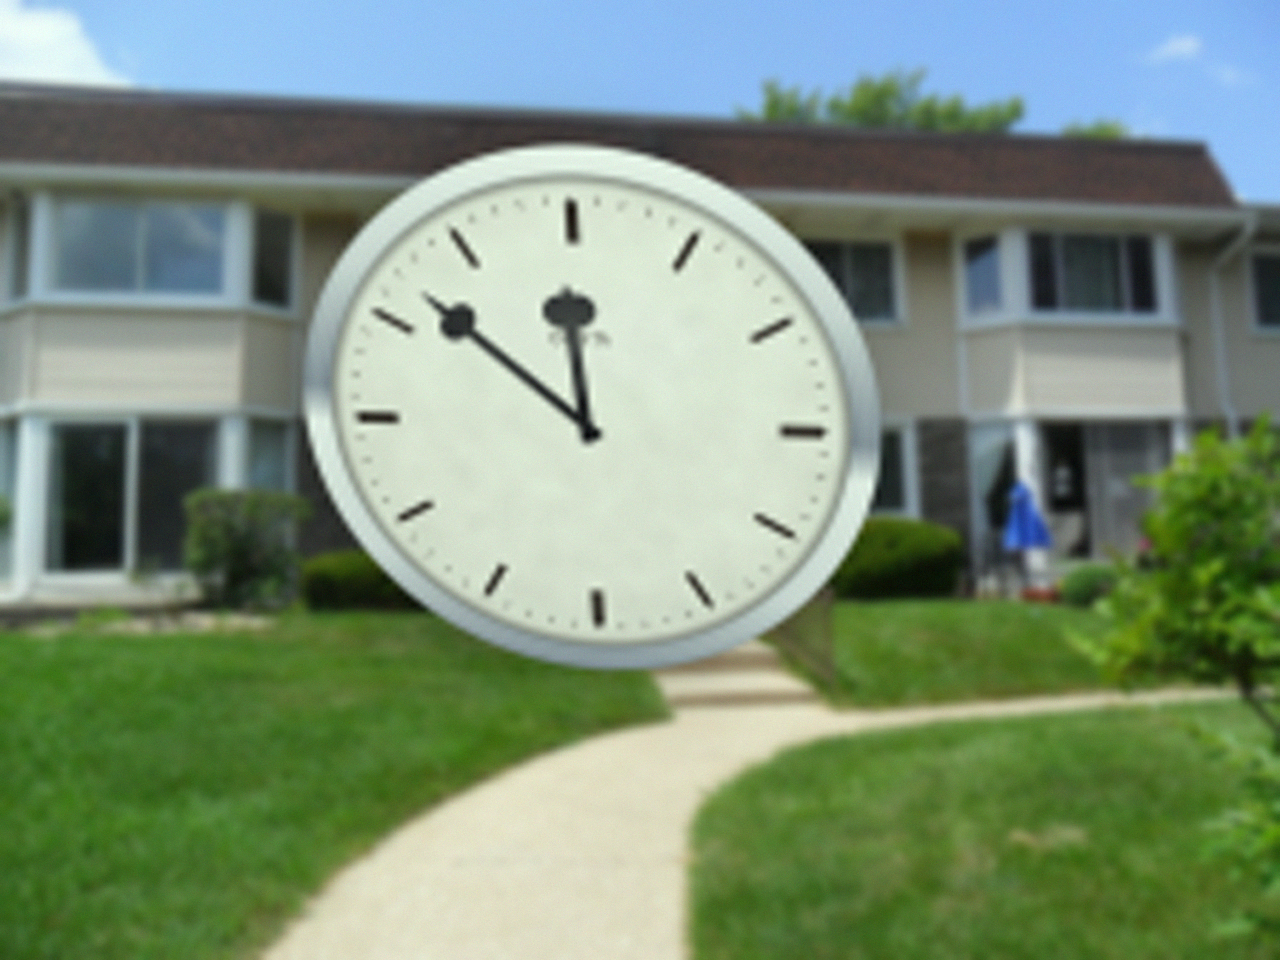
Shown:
**11:52**
